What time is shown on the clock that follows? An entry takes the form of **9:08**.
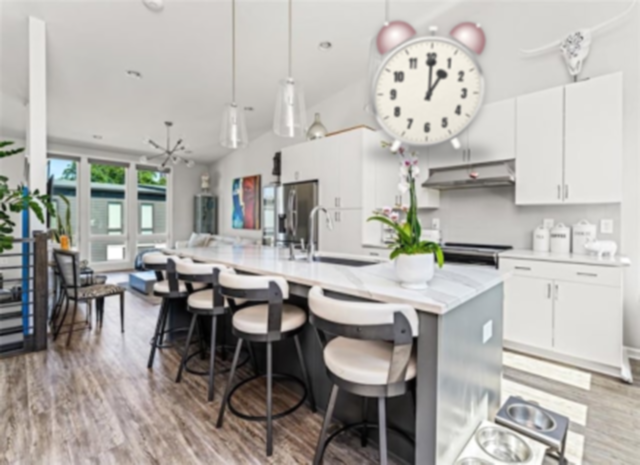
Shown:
**1:00**
